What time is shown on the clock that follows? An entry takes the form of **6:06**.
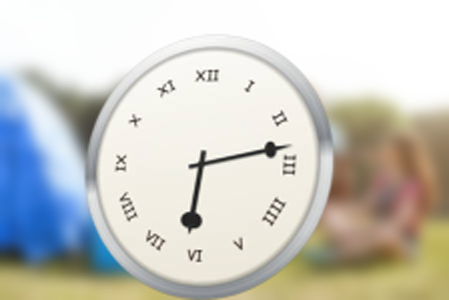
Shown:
**6:13**
